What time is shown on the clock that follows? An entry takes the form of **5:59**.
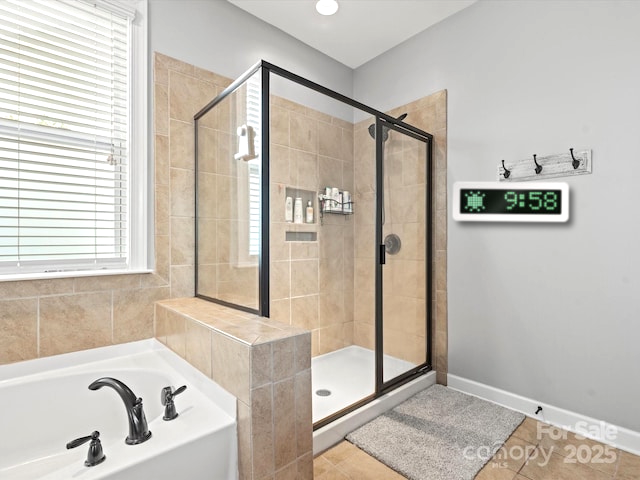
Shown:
**9:58**
